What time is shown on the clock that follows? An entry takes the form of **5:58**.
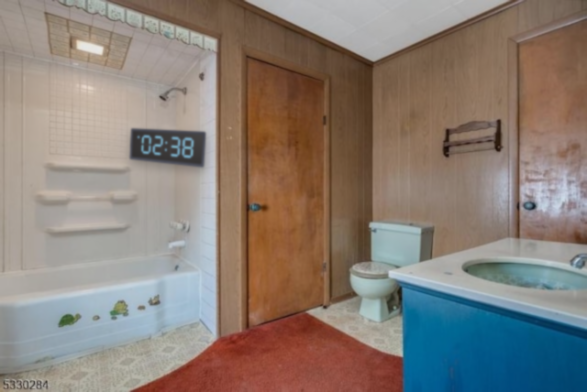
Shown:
**2:38**
